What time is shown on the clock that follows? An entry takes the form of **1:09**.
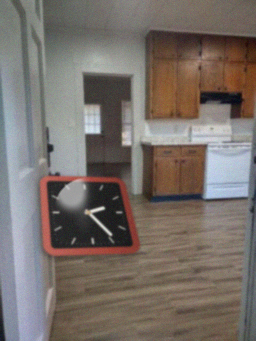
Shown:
**2:24**
